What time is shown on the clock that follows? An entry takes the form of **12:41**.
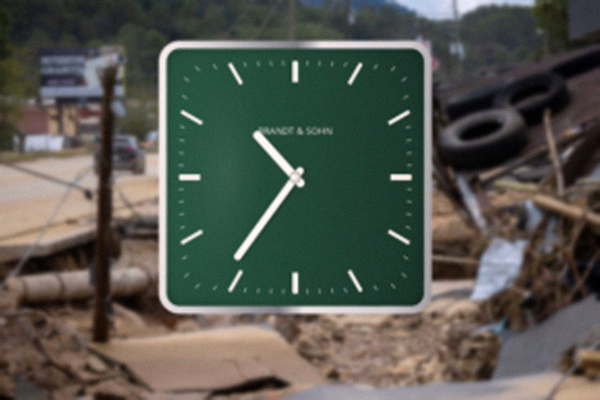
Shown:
**10:36**
